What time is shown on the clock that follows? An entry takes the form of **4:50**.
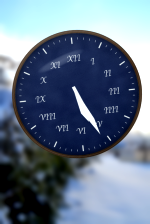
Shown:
**5:26**
